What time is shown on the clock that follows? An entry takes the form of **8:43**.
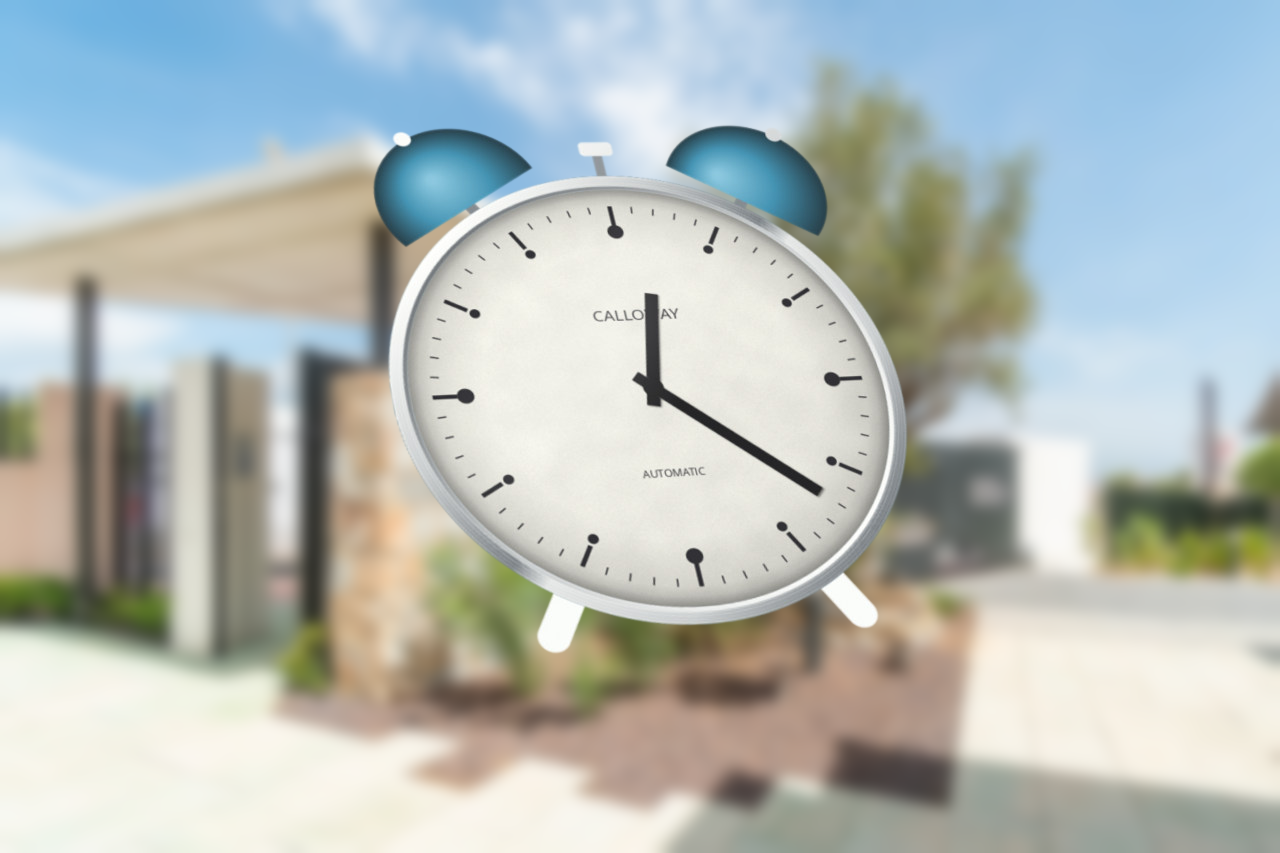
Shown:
**12:22**
